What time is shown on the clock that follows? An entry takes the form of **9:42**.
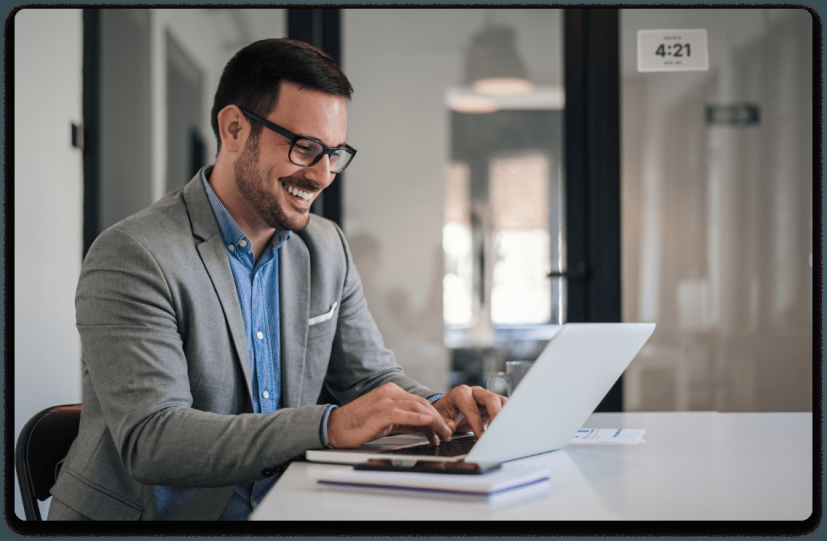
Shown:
**4:21**
